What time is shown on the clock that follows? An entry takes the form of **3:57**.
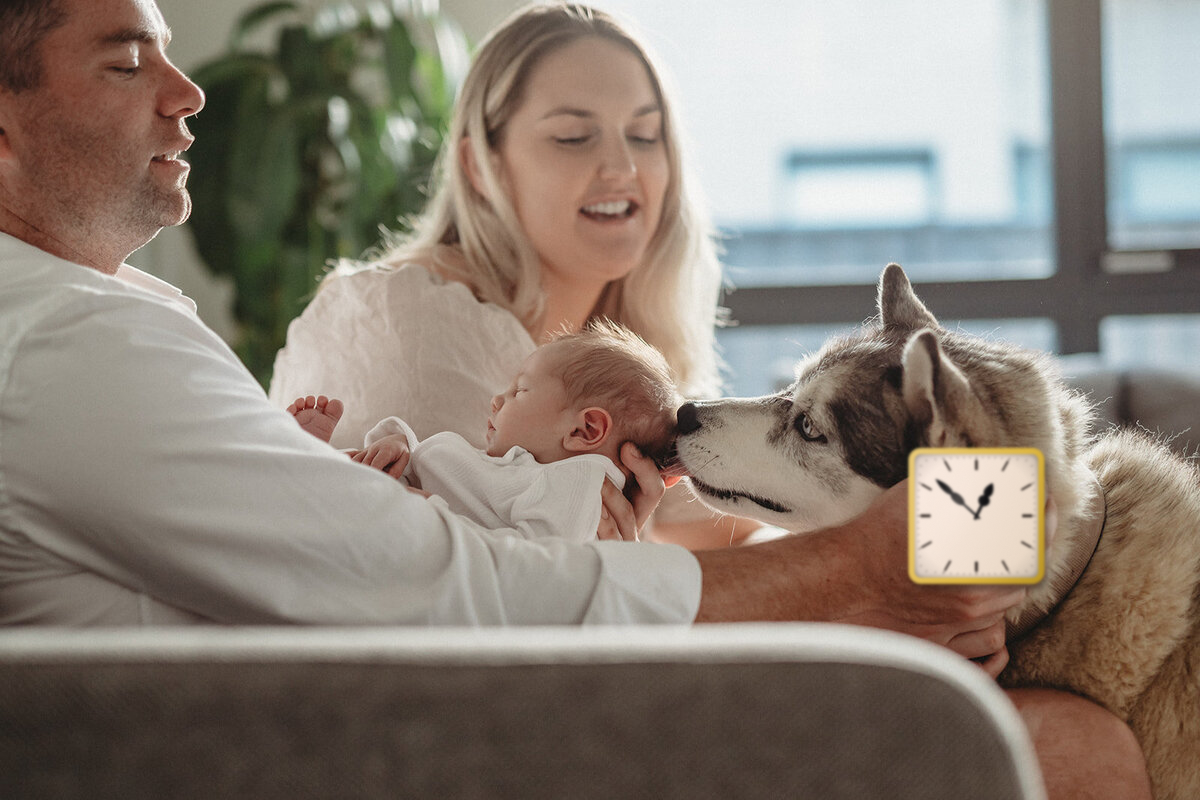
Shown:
**12:52**
